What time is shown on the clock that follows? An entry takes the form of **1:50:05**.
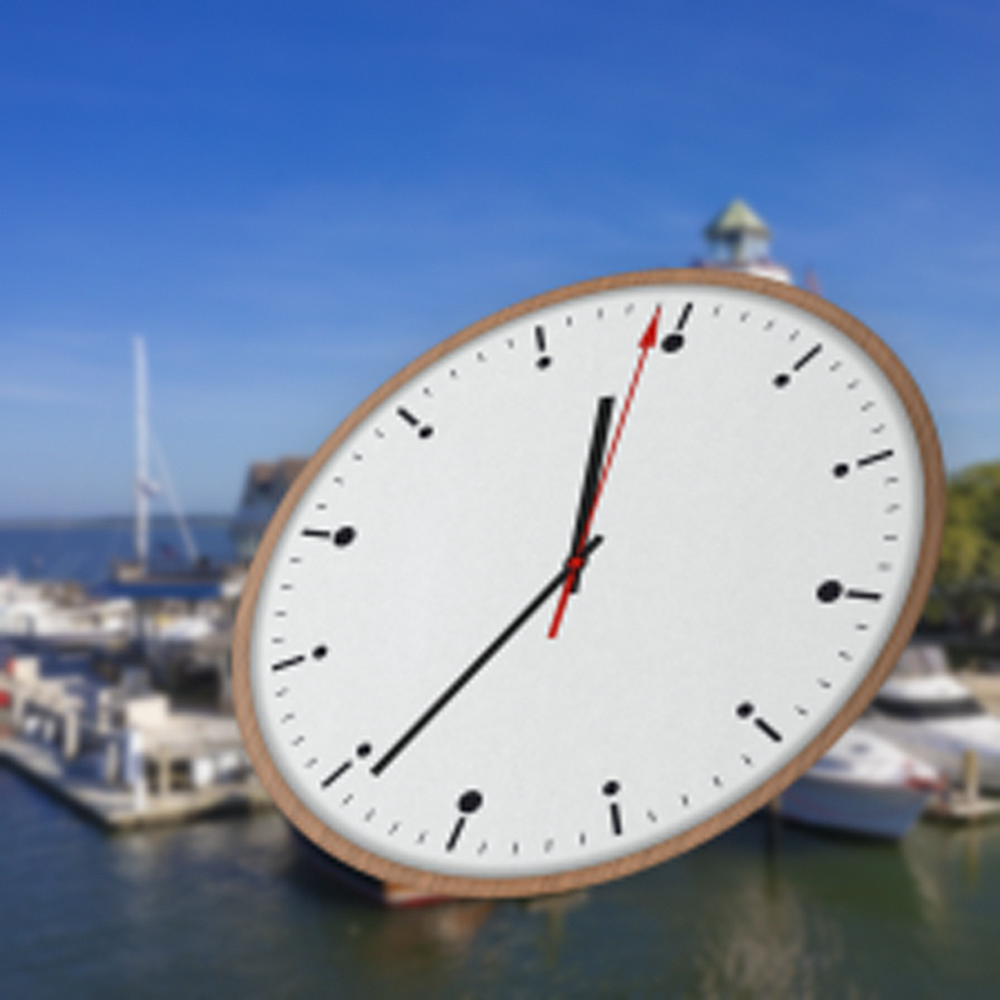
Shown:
**11:33:59**
